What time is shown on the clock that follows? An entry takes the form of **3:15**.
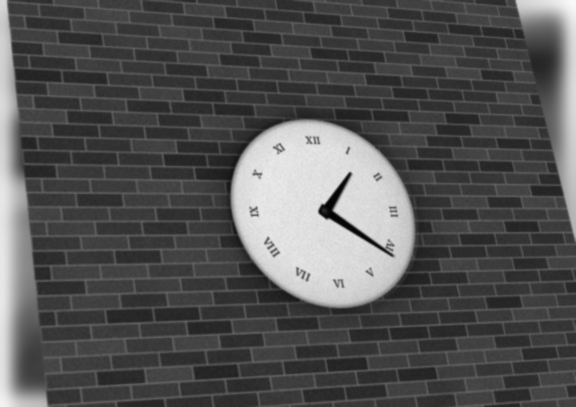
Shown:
**1:21**
